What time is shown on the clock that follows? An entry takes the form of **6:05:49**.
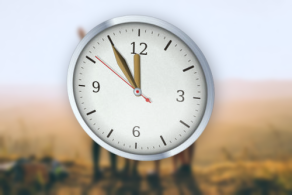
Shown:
**11:54:51**
